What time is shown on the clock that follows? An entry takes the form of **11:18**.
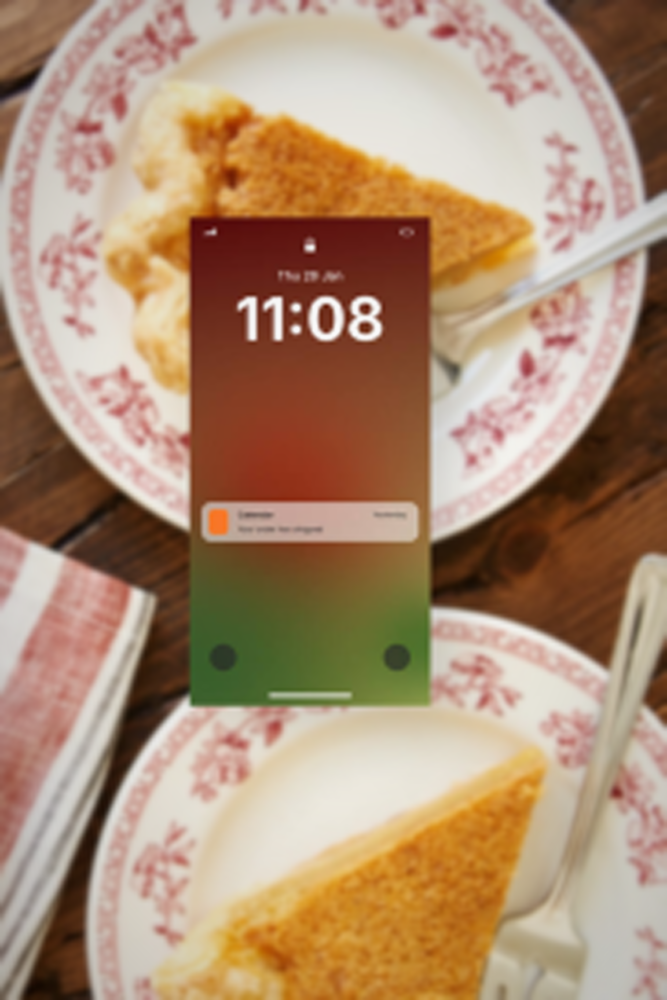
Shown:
**11:08**
